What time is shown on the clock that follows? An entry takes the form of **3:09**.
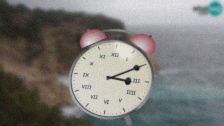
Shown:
**3:10**
